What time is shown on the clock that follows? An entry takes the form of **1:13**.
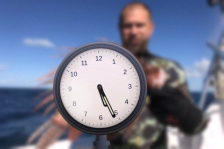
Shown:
**5:26**
